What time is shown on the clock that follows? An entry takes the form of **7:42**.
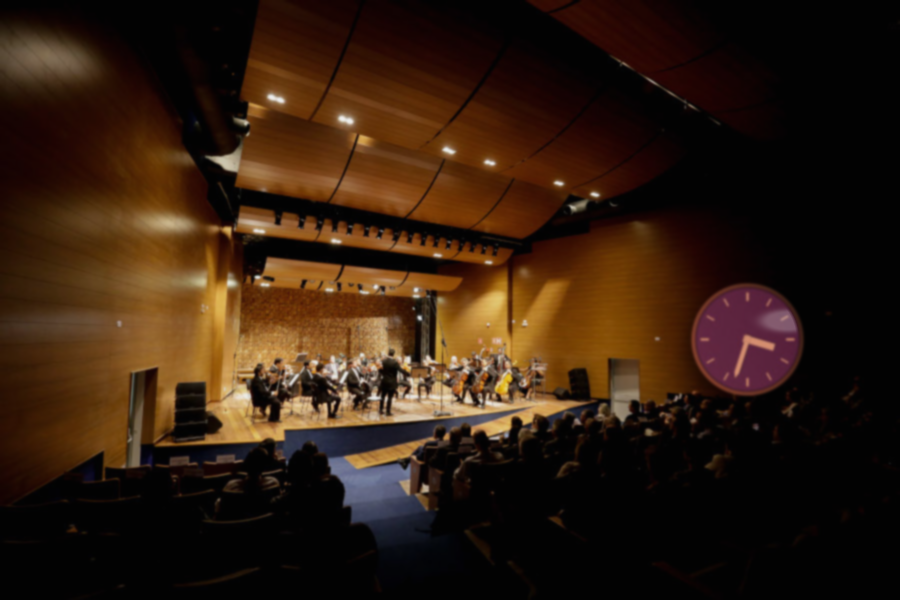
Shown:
**3:33**
